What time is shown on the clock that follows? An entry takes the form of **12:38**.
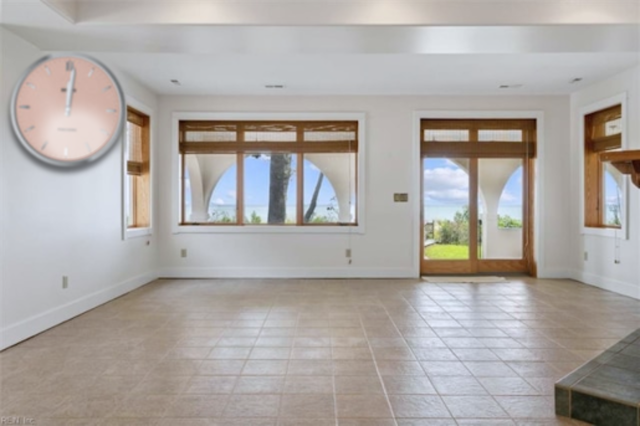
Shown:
**12:01**
